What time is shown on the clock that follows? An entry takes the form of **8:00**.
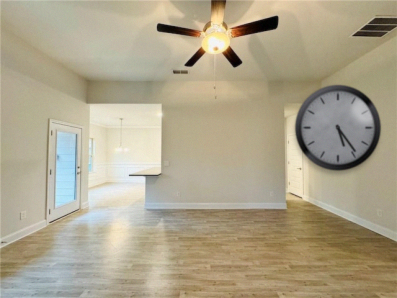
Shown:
**5:24**
